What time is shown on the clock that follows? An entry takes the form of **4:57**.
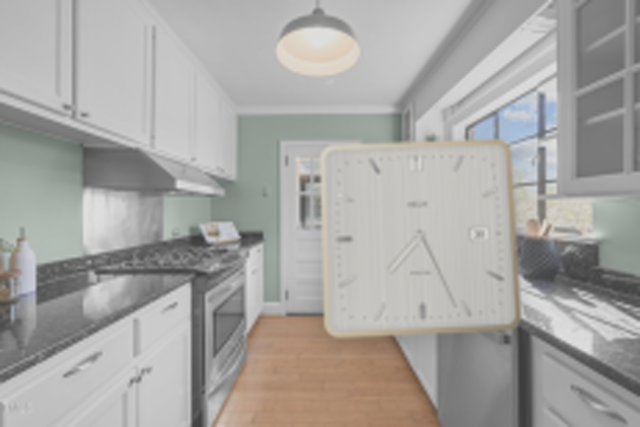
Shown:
**7:26**
